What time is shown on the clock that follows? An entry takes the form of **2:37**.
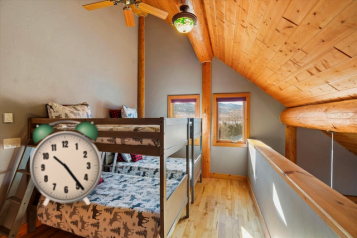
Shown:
**10:24**
